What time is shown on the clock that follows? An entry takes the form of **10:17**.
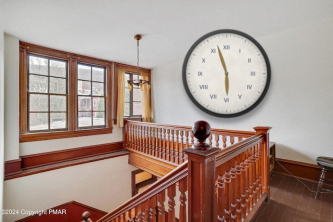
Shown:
**5:57**
